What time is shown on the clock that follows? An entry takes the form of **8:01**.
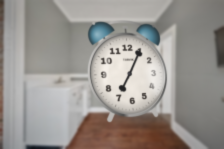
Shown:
**7:05**
